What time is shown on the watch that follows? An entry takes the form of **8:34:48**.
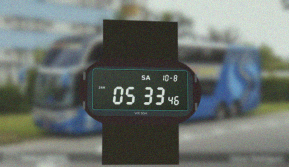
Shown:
**5:33:46**
